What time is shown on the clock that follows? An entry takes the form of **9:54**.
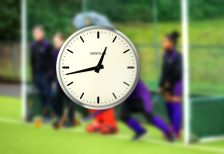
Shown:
**12:43**
